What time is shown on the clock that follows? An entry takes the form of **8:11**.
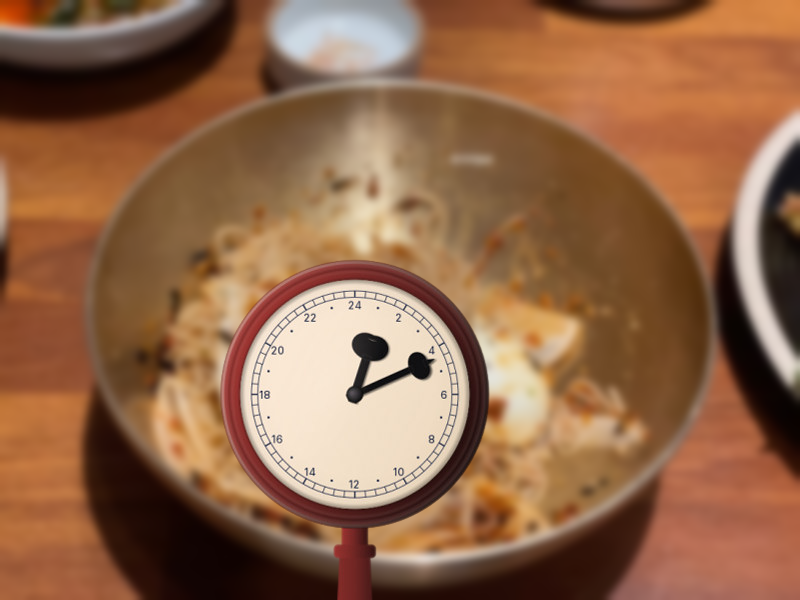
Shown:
**1:11**
